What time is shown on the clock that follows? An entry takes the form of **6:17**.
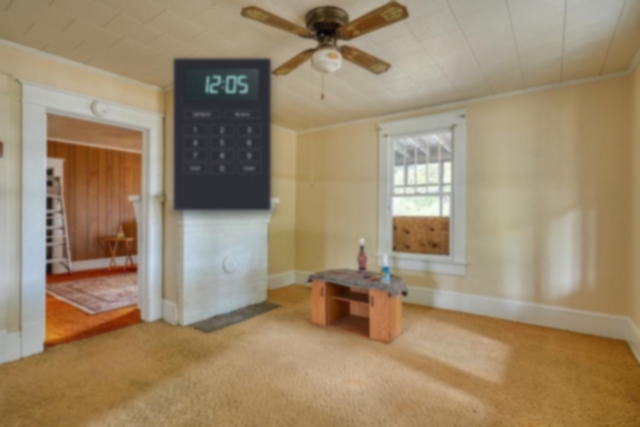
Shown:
**12:05**
